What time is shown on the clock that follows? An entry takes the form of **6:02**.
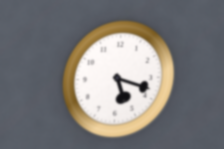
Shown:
**5:18**
